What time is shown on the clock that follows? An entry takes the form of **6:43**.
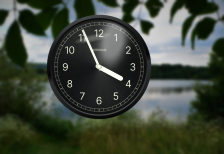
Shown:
**3:56**
